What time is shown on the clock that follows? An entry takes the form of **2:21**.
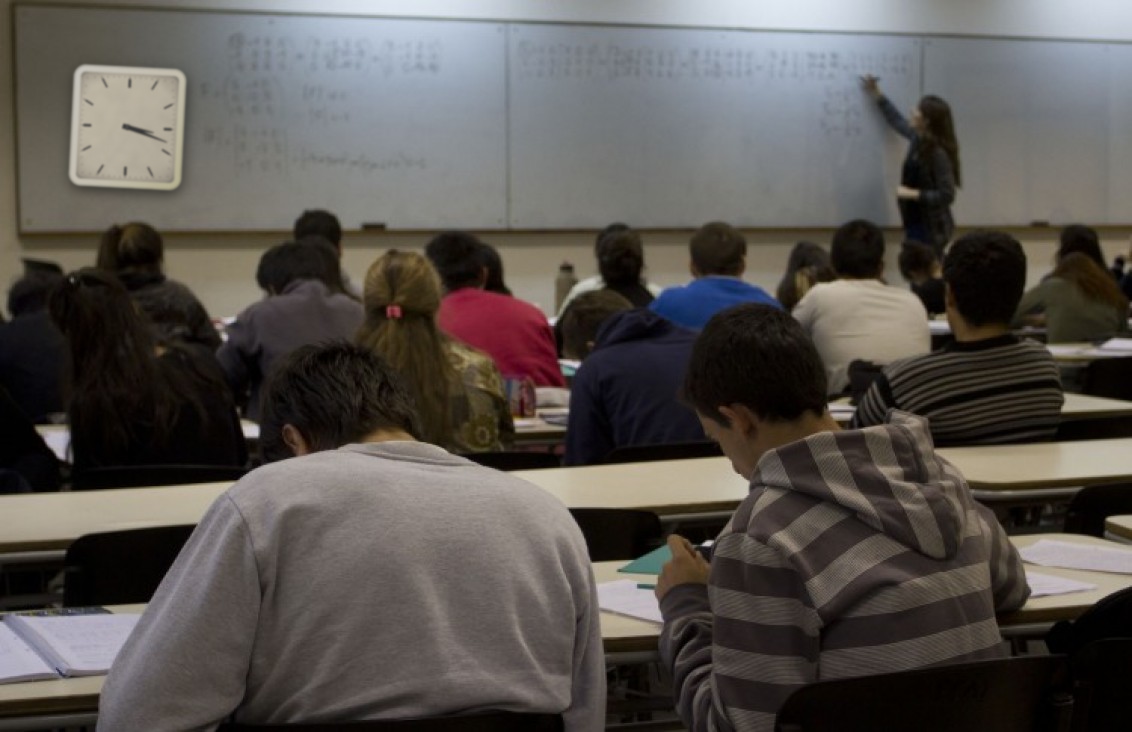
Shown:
**3:18**
